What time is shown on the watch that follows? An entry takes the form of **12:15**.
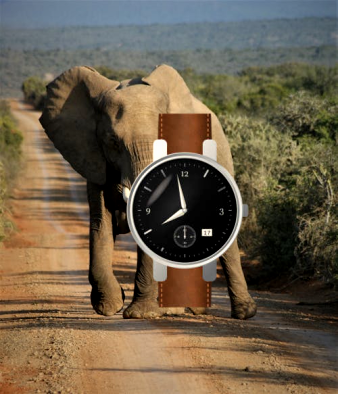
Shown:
**7:58**
